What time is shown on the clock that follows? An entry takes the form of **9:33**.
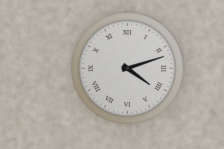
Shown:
**4:12**
